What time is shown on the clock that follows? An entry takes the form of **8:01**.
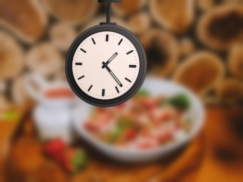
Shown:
**1:23**
